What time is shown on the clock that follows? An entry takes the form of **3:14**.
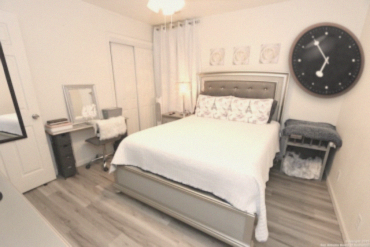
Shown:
**6:55**
